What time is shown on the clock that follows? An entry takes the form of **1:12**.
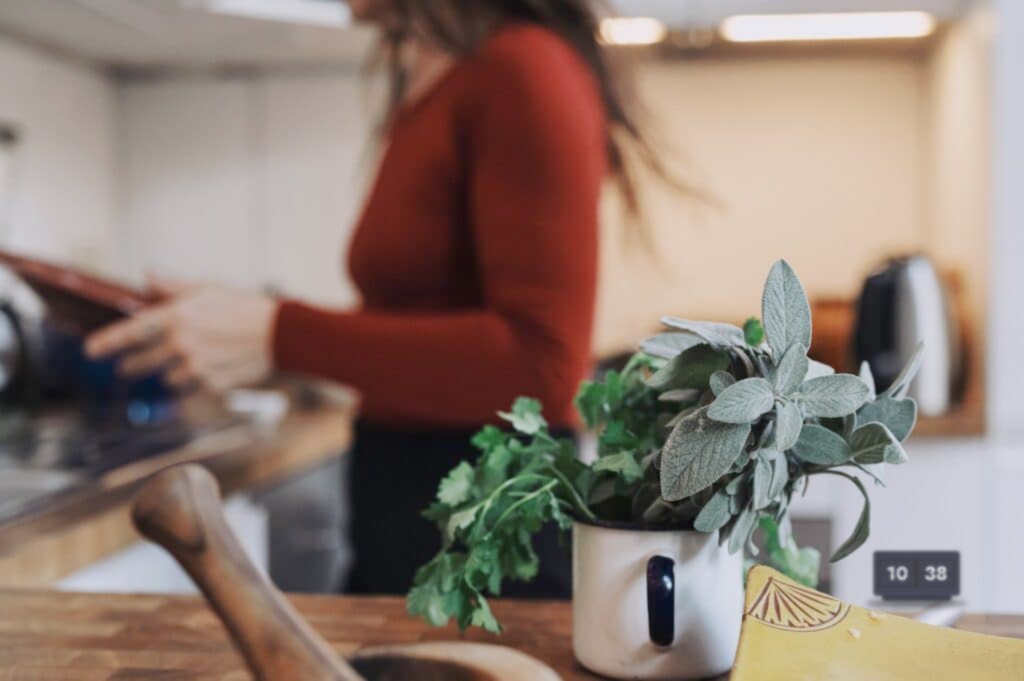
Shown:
**10:38**
